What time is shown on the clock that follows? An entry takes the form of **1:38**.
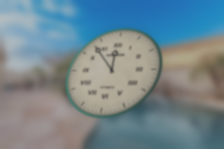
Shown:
**11:53**
